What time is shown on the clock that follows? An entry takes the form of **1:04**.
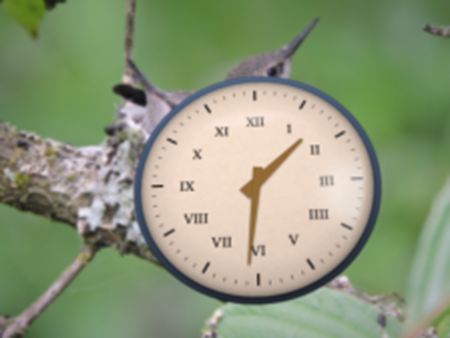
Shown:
**1:31**
